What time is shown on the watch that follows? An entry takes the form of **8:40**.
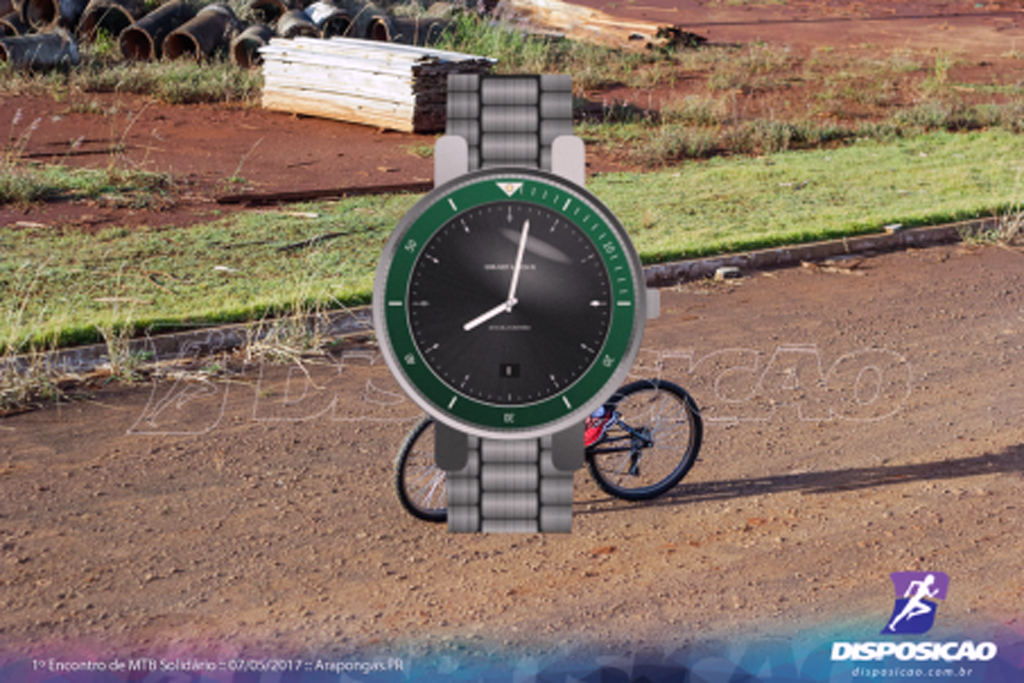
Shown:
**8:02**
